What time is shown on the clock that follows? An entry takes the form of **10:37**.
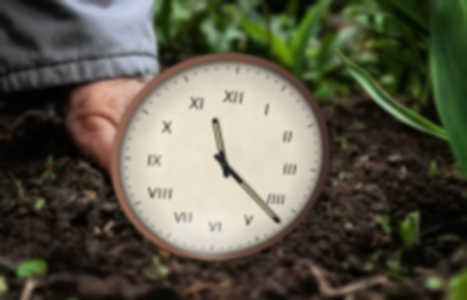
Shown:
**11:22**
